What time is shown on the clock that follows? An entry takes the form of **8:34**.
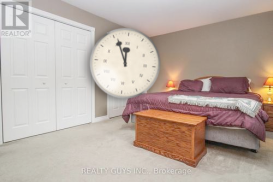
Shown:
**11:56**
